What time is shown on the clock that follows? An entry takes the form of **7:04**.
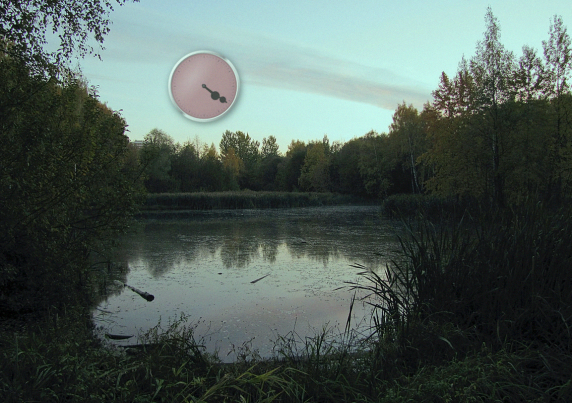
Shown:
**4:21**
